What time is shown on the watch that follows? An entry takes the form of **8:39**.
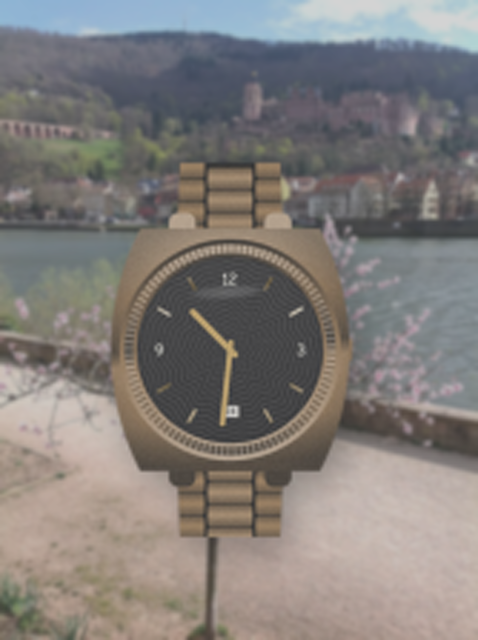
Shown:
**10:31**
